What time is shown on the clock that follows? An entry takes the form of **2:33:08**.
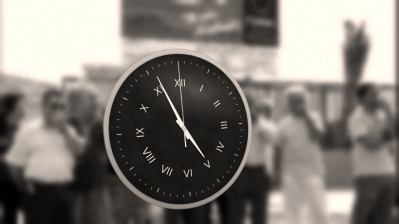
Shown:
**4:56:00**
